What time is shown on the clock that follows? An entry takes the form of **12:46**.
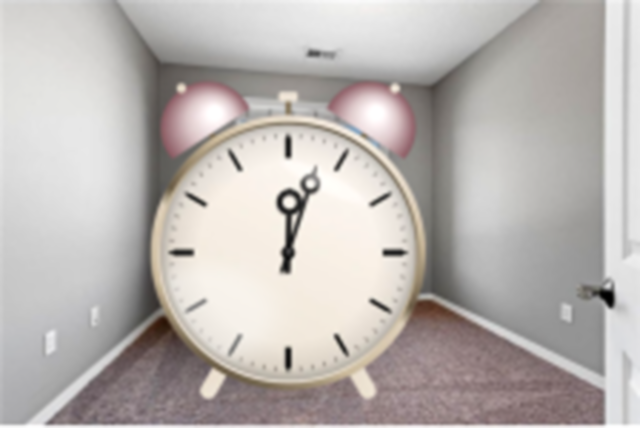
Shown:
**12:03**
